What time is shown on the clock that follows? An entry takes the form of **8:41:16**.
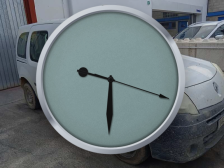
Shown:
**9:30:18**
